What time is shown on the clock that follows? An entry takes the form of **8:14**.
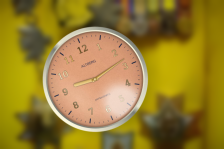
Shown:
**9:13**
